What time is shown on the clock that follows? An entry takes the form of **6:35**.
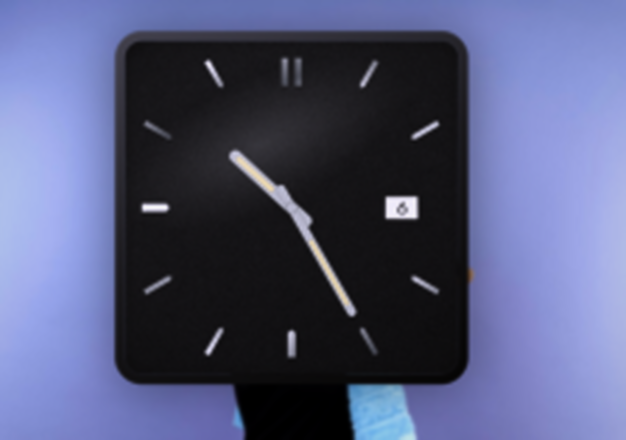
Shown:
**10:25**
